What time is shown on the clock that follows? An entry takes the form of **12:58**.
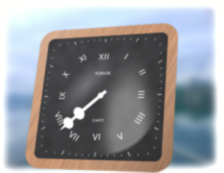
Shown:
**7:38**
